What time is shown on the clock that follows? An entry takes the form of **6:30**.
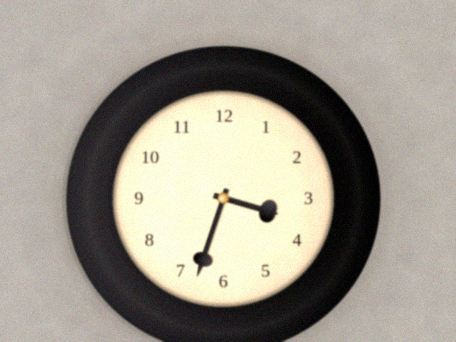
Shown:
**3:33**
